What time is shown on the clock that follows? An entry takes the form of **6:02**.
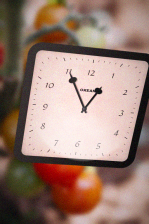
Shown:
**12:55**
